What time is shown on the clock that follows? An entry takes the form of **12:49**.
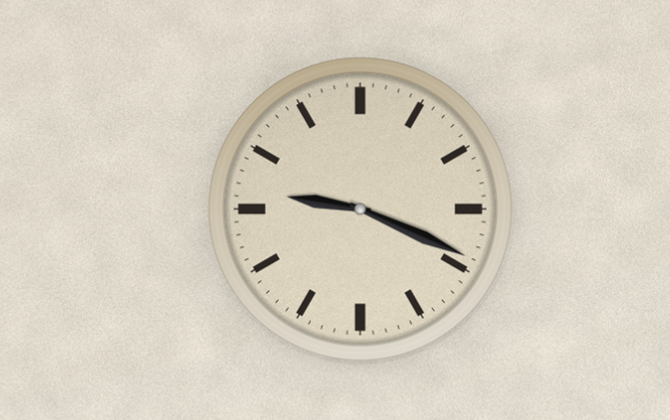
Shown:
**9:19**
